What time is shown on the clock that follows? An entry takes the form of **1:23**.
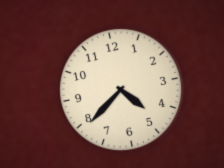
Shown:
**4:39**
